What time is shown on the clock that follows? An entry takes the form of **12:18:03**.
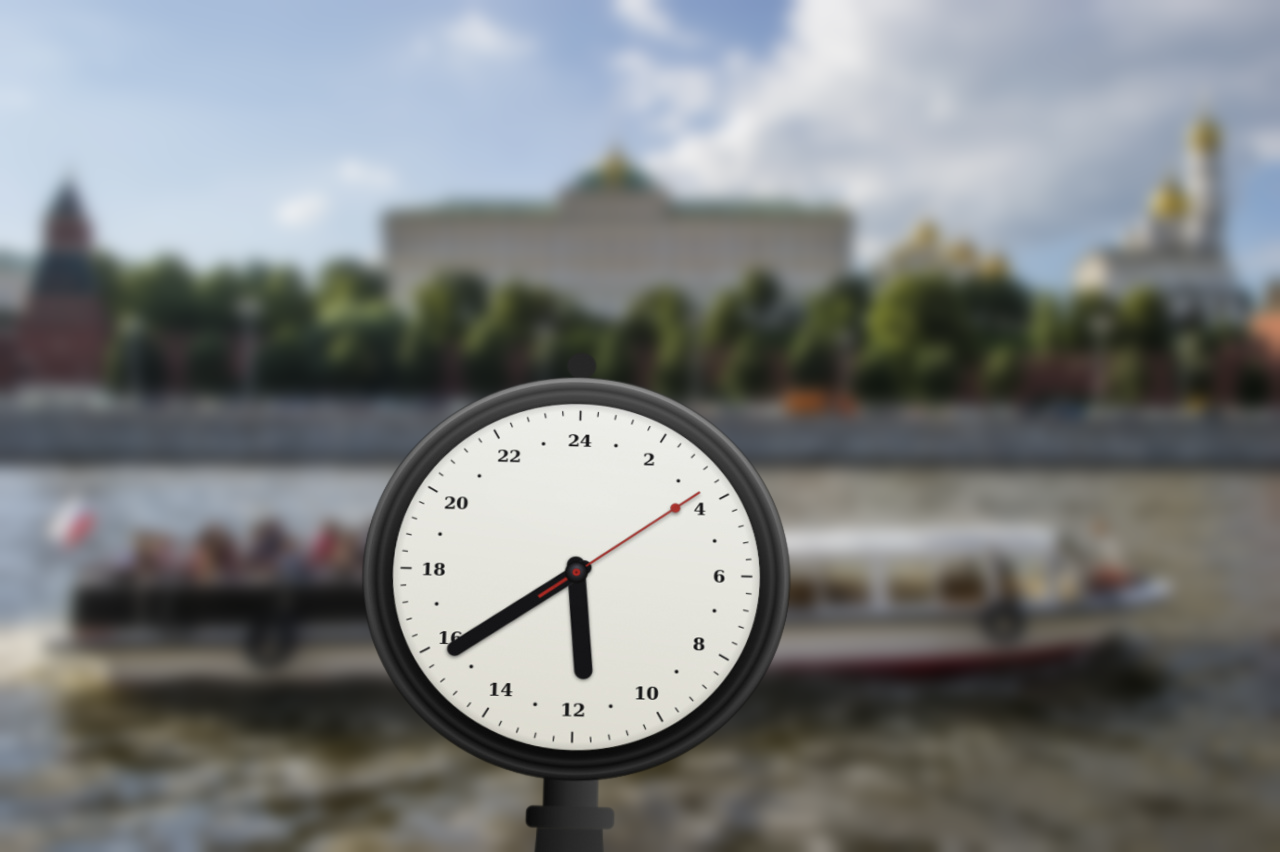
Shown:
**11:39:09**
